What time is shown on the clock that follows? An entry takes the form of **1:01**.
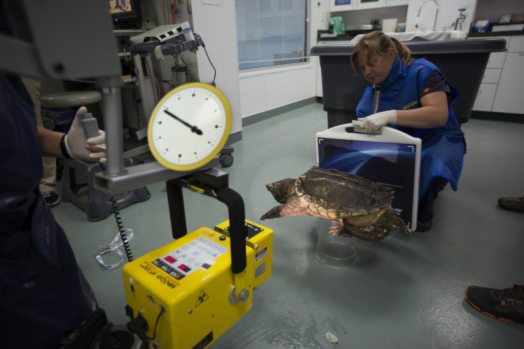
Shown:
**3:49**
